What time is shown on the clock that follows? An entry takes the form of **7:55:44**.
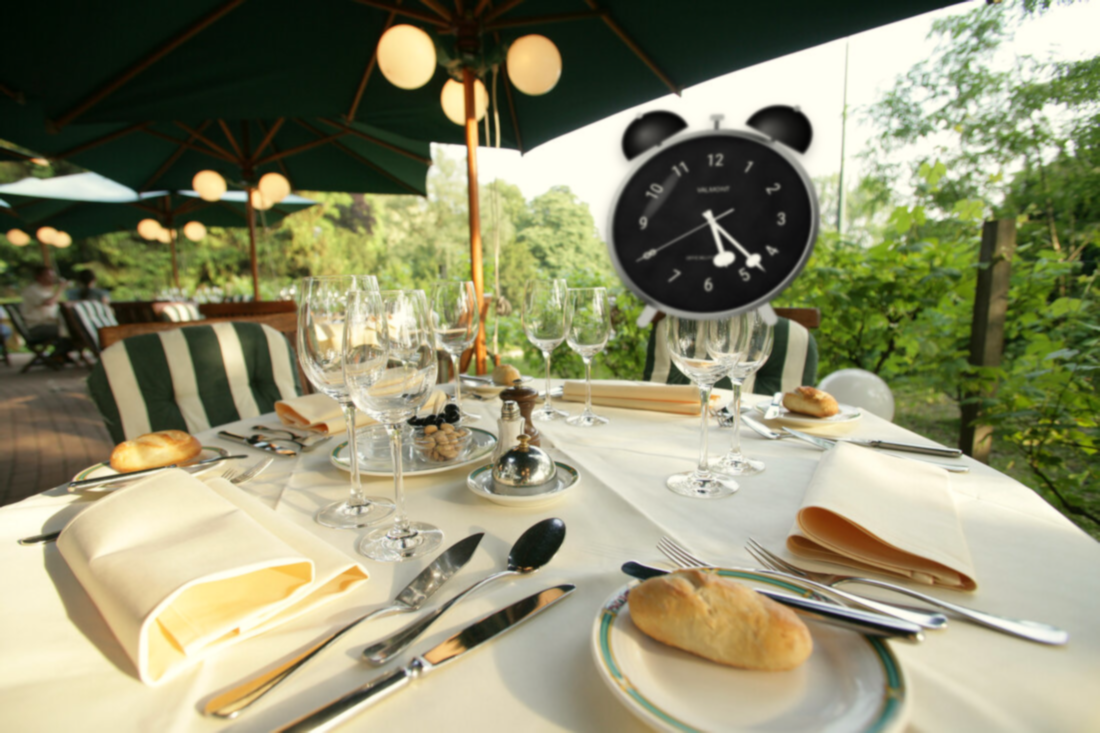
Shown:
**5:22:40**
